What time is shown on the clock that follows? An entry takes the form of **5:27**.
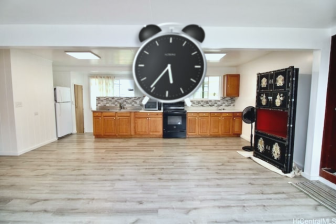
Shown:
**5:36**
